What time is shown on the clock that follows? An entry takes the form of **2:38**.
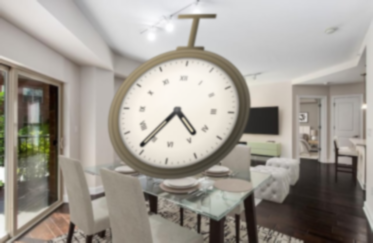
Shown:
**4:36**
